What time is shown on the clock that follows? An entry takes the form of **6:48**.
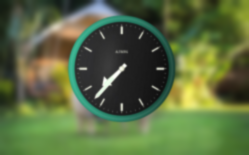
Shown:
**7:37**
